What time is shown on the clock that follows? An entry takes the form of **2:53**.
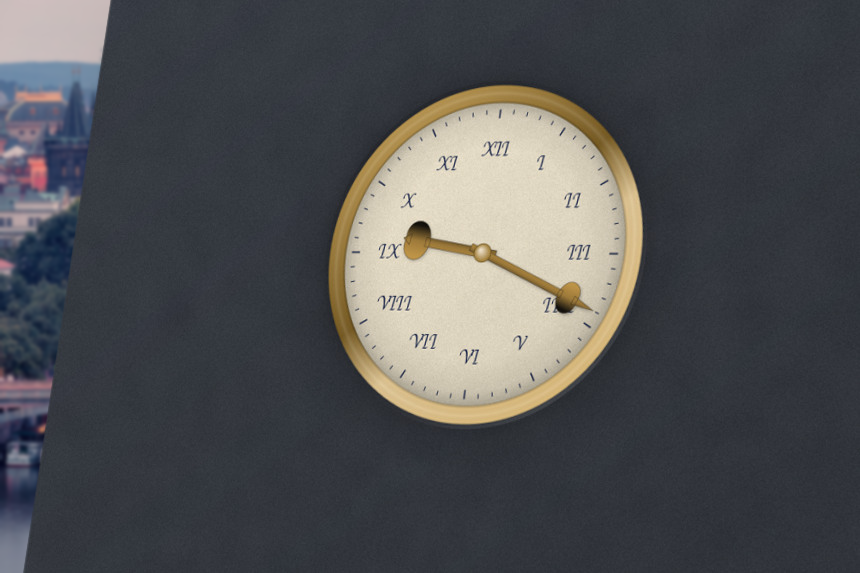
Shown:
**9:19**
